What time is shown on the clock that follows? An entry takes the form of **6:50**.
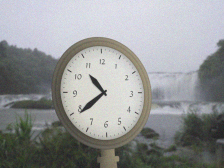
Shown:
**10:39**
